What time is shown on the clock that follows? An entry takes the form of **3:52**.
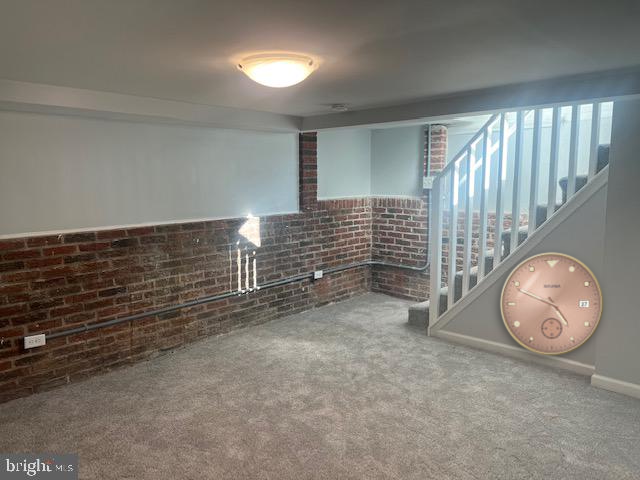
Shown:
**4:49**
